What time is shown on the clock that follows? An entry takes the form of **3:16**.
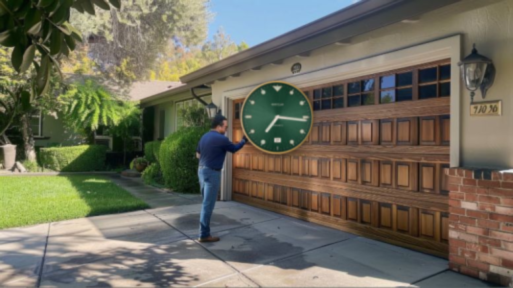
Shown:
**7:16**
